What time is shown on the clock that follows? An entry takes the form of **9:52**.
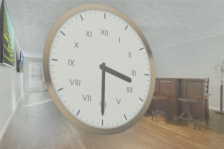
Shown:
**3:30**
